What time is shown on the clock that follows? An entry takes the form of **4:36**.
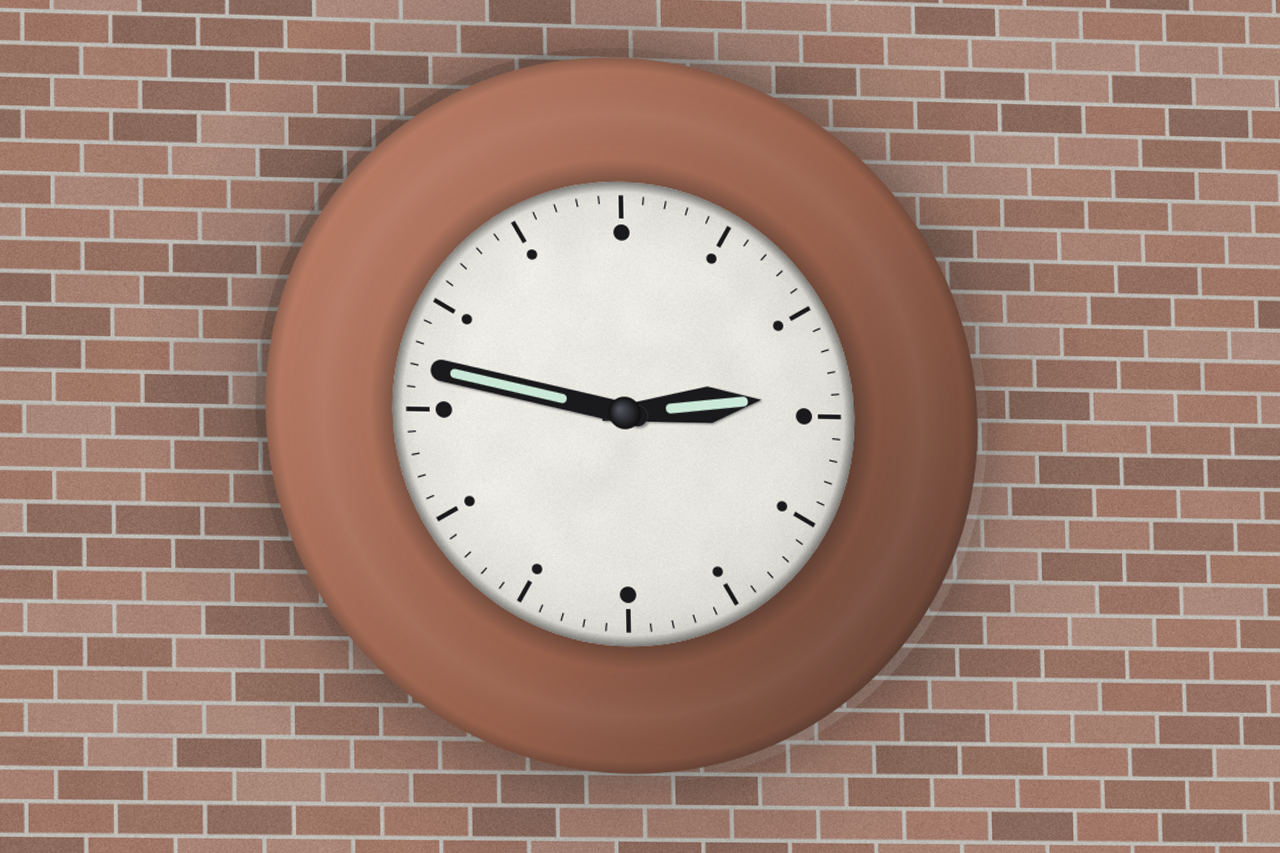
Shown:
**2:47**
